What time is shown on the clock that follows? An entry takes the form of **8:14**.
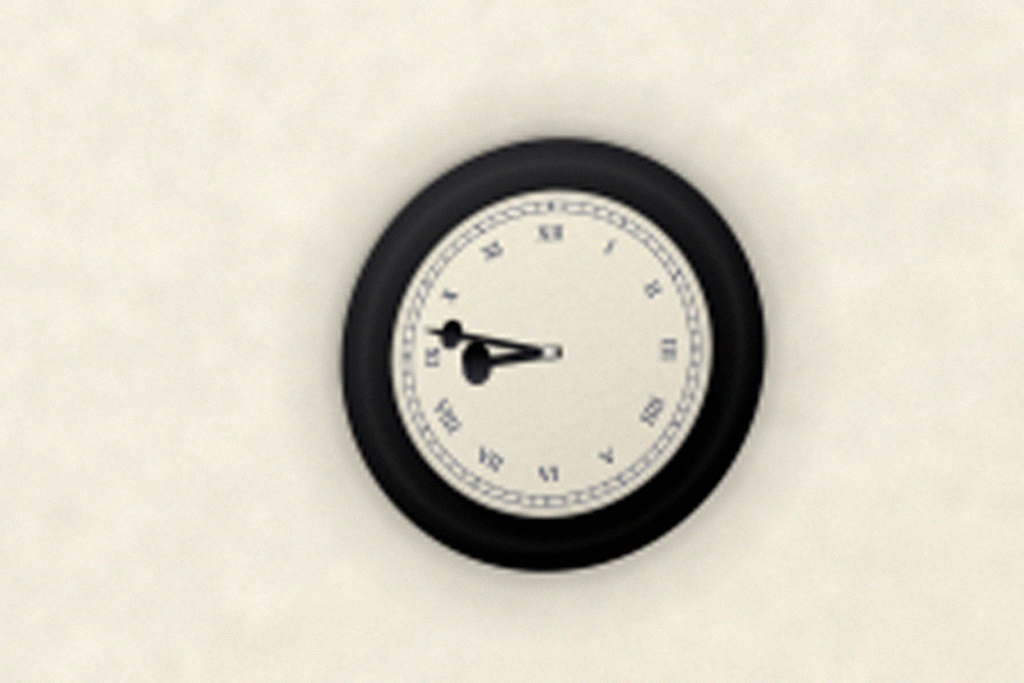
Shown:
**8:47**
